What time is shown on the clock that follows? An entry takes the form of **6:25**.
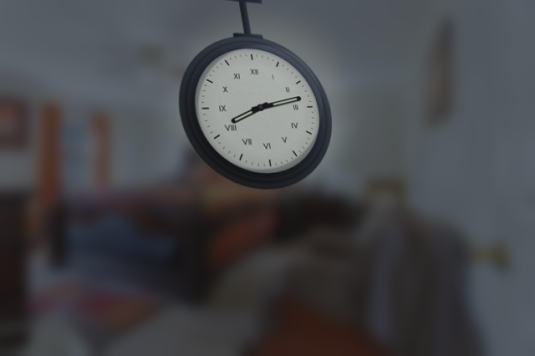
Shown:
**8:13**
